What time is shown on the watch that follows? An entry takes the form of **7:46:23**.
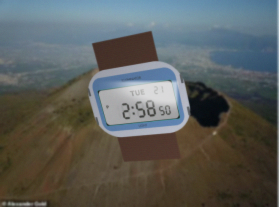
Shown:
**2:58:50**
